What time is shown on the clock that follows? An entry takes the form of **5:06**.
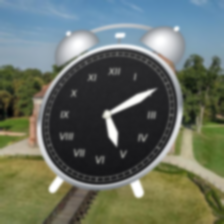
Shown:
**5:10**
